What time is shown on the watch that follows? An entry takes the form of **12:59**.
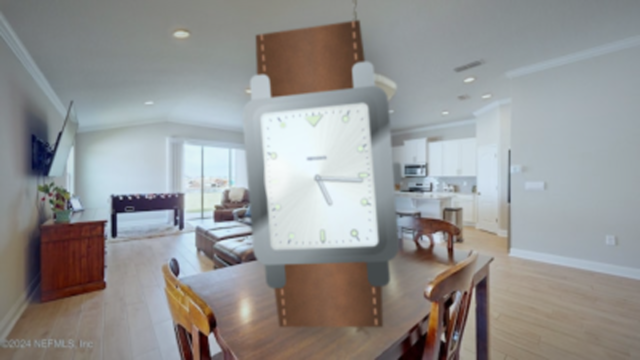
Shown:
**5:16**
